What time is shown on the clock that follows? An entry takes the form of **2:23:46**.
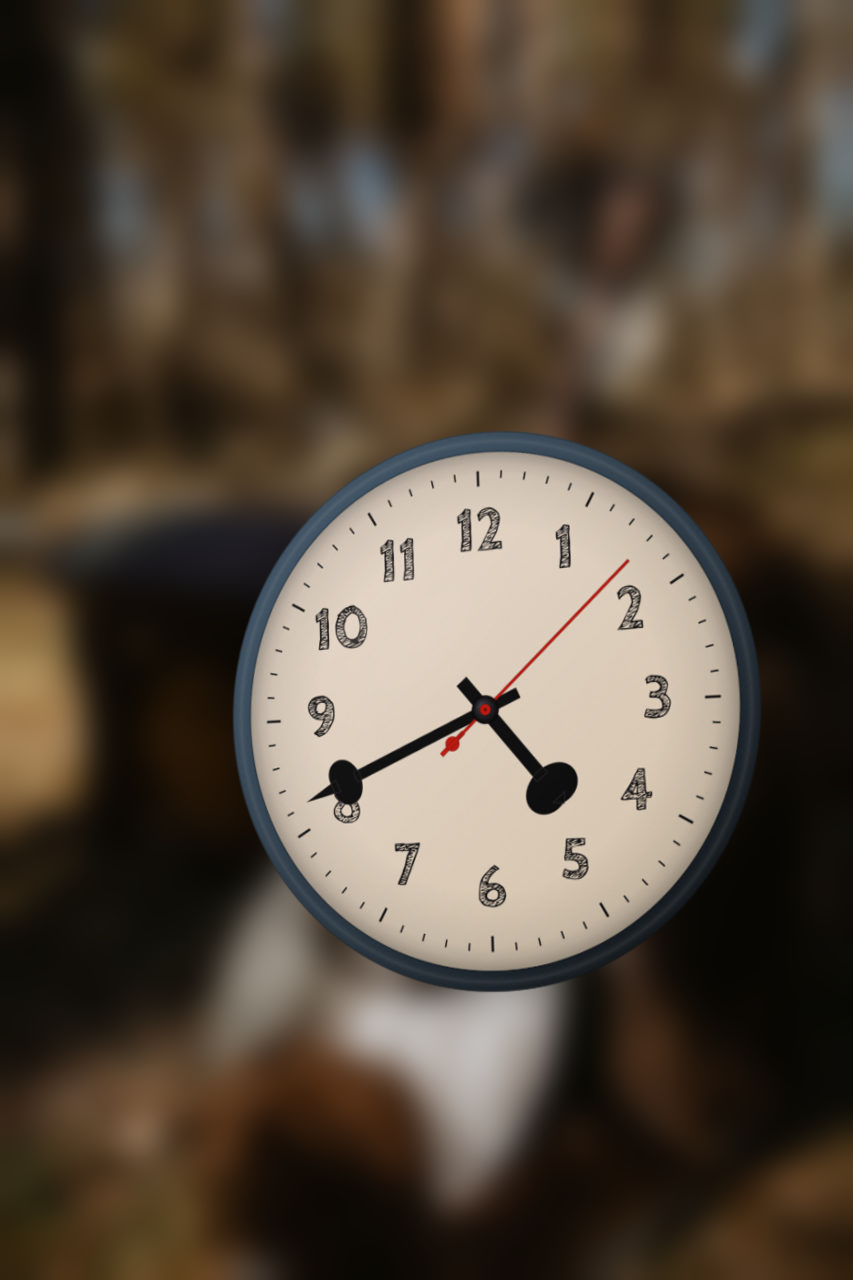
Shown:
**4:41:08**
